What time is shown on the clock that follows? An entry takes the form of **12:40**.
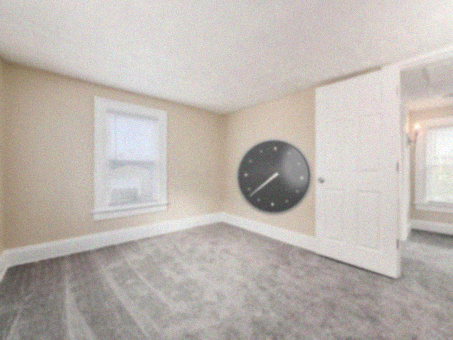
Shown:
**7:38**
